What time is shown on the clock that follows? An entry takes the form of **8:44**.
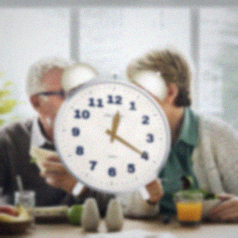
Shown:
**12:20**
